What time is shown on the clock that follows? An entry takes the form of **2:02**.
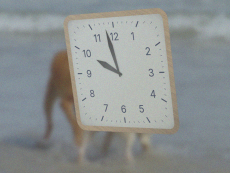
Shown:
**9:58**
